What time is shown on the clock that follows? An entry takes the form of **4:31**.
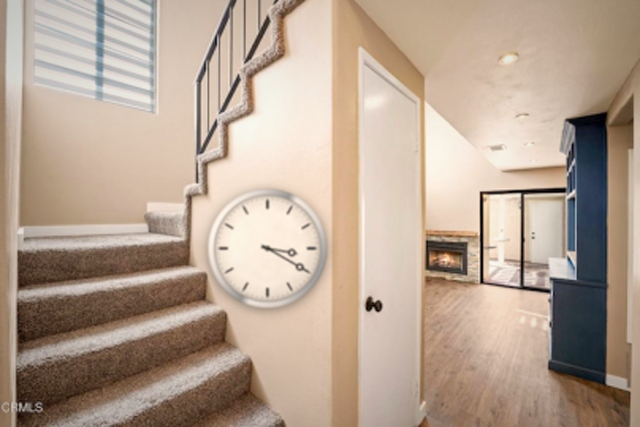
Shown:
**3:20**
